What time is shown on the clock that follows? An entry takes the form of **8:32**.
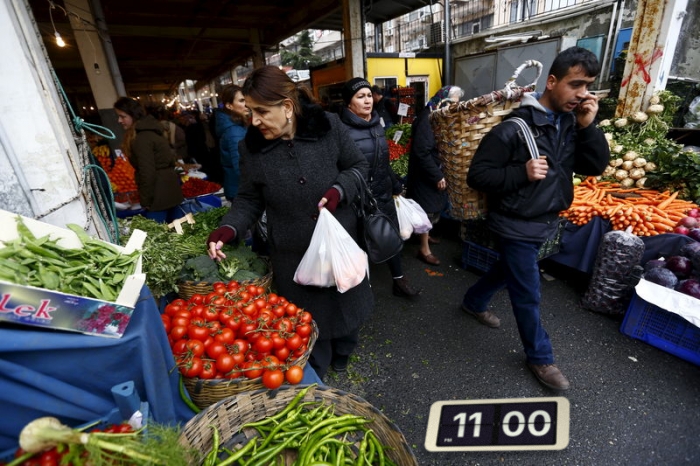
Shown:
**11:00**
